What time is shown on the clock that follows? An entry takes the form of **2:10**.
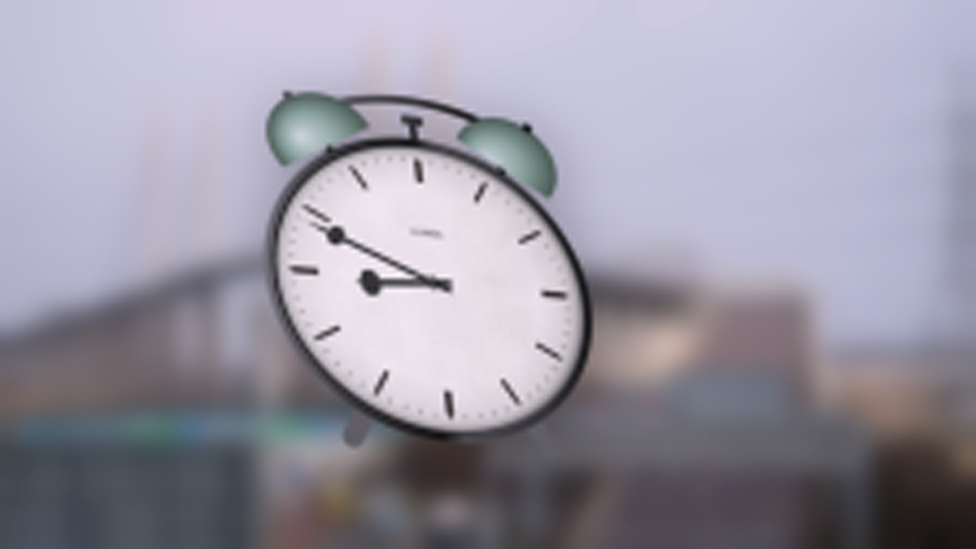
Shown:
**8:49**
